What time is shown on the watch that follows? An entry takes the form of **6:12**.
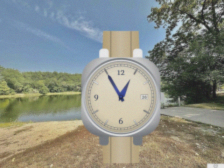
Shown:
**12:55**
